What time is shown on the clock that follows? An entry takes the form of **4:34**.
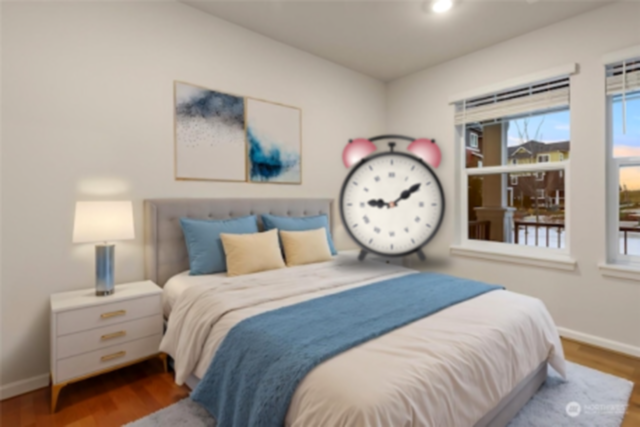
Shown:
**9:09**
